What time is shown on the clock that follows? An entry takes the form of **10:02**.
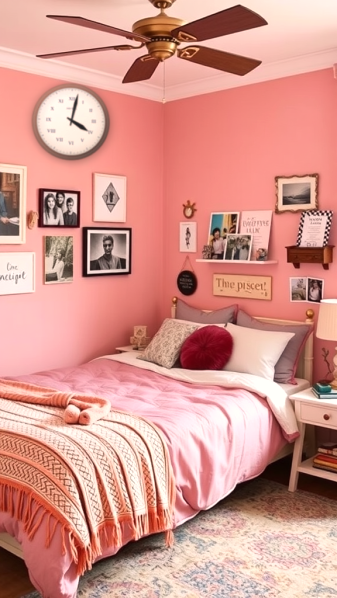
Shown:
**4:02**
